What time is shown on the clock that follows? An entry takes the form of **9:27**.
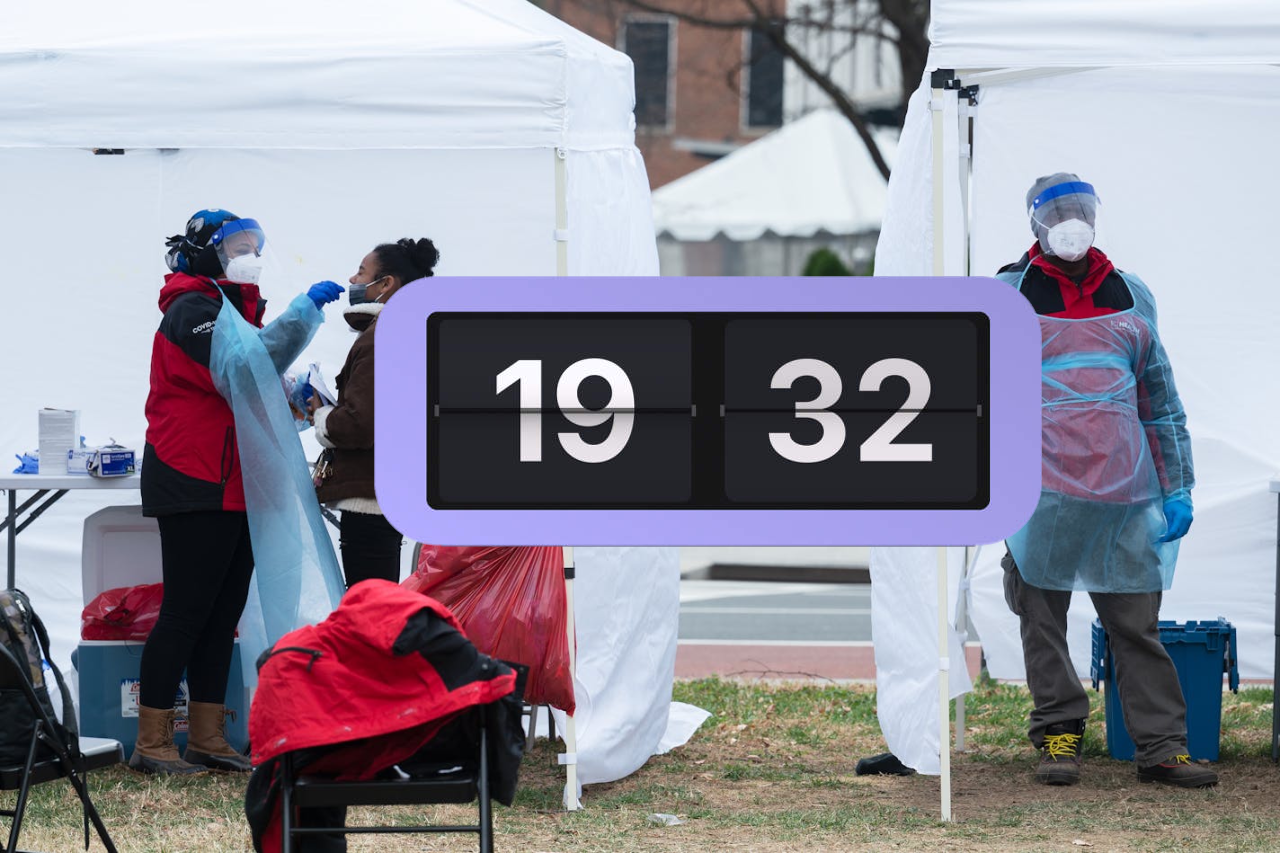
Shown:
**19:32**
